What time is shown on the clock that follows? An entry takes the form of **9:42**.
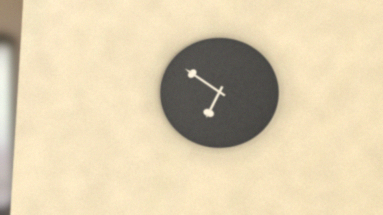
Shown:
**6:51**
